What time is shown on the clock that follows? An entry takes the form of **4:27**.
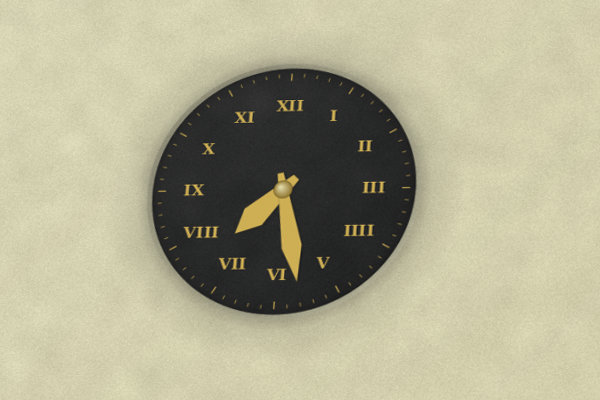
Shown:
**7:28**
